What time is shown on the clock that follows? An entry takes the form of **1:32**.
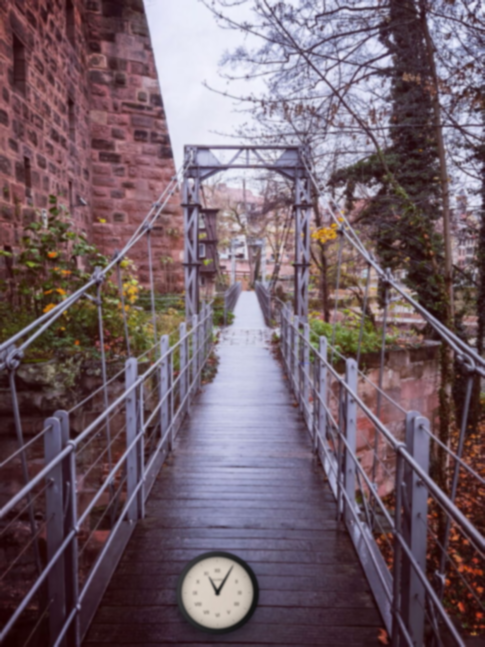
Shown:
**11:05**
